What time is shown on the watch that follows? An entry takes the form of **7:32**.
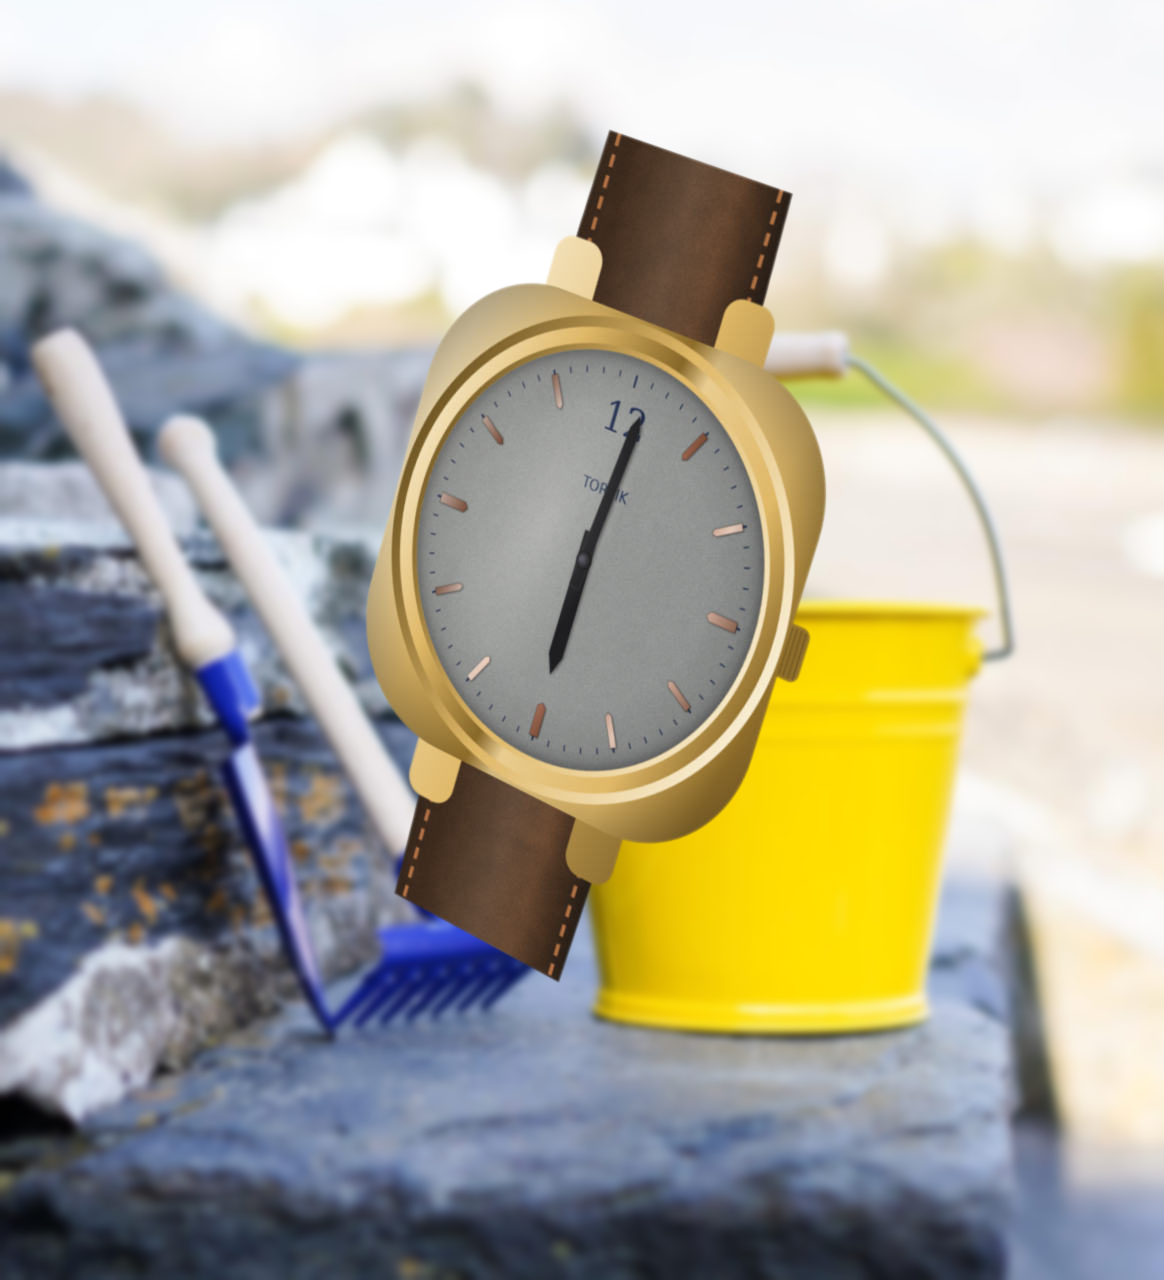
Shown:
**6:01**
